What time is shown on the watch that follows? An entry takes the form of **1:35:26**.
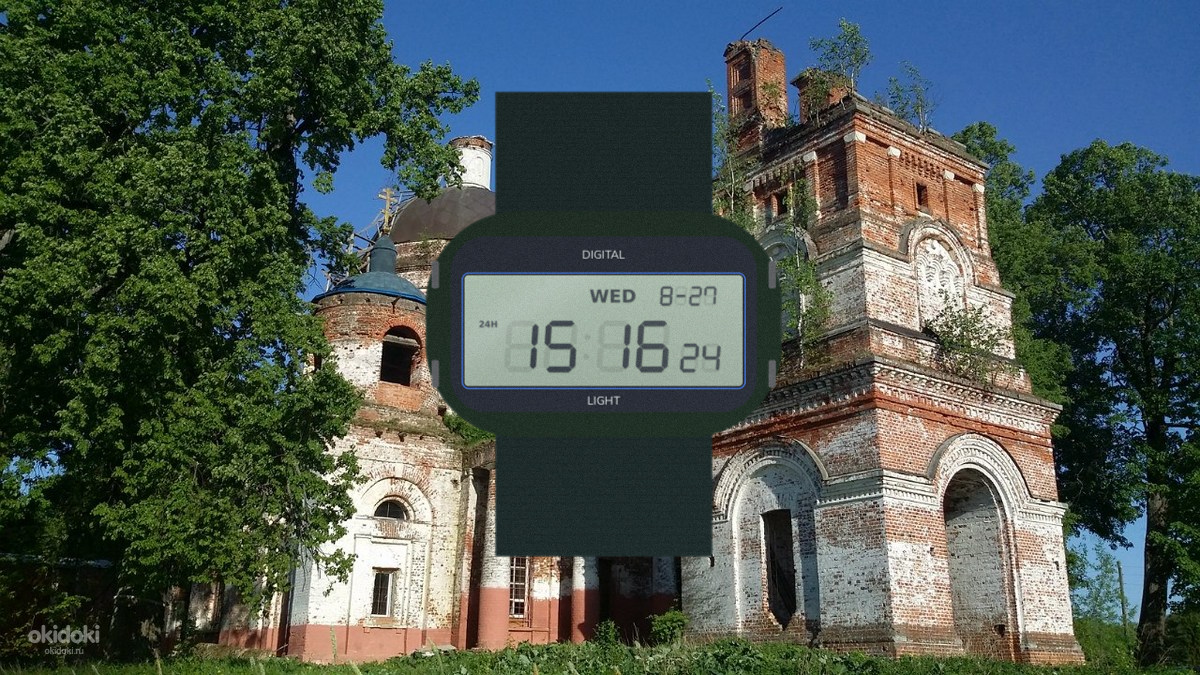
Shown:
**15:16:24**
